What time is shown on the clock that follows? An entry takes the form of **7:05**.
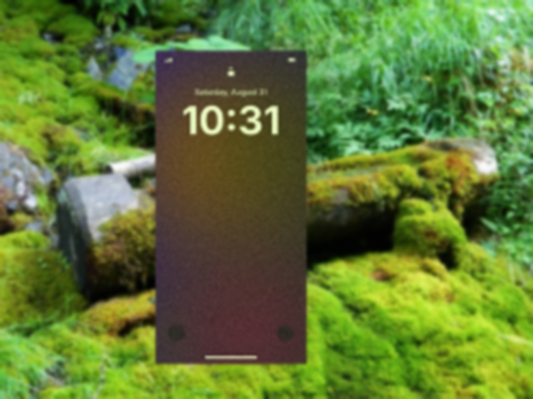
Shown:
**10:31**
